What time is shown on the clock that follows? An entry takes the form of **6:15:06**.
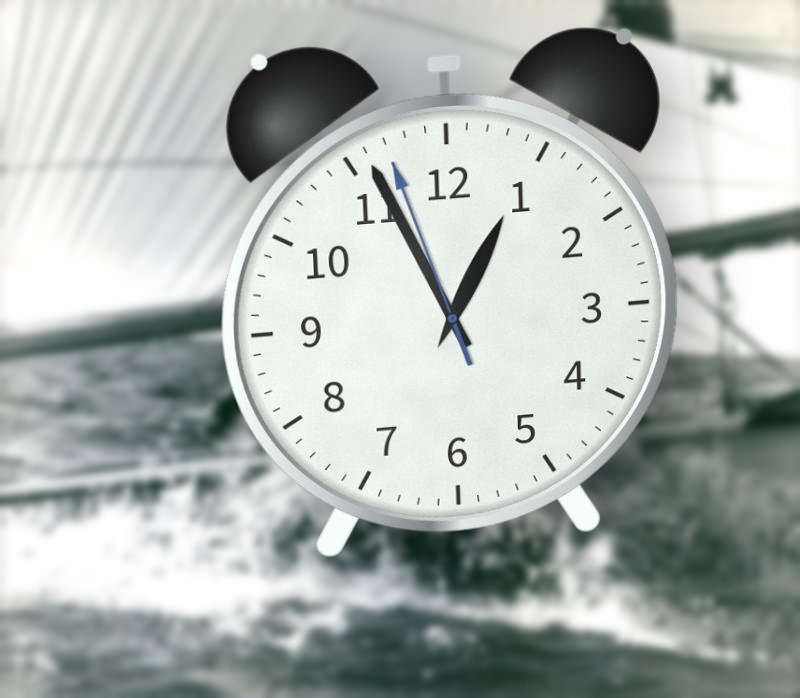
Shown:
**12:55:57**
